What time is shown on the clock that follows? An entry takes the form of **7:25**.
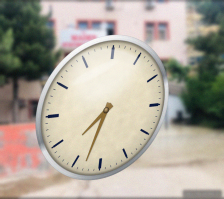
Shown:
**7:33**
